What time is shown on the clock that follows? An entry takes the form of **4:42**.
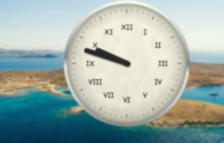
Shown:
**9:48**
